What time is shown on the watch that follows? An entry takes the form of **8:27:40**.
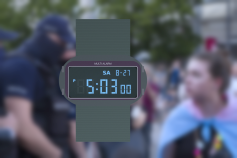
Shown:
**5:03:00**
